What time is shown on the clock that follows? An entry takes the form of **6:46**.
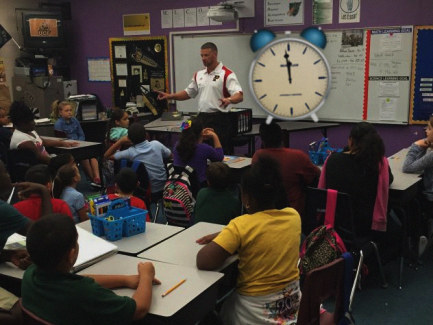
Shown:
**11:59**
